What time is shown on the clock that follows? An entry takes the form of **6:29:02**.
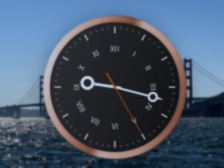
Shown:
**9:17:25**
